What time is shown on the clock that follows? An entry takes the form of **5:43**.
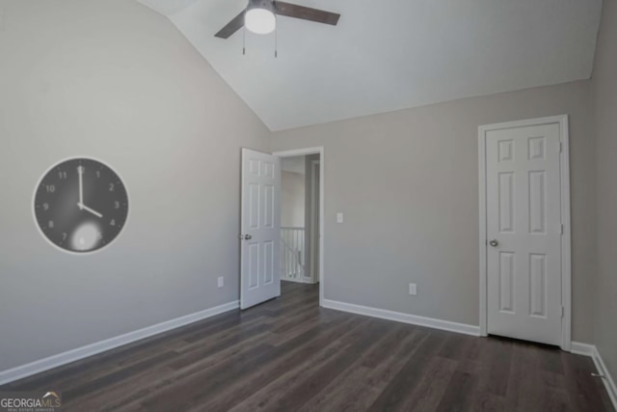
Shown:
**4:00**
